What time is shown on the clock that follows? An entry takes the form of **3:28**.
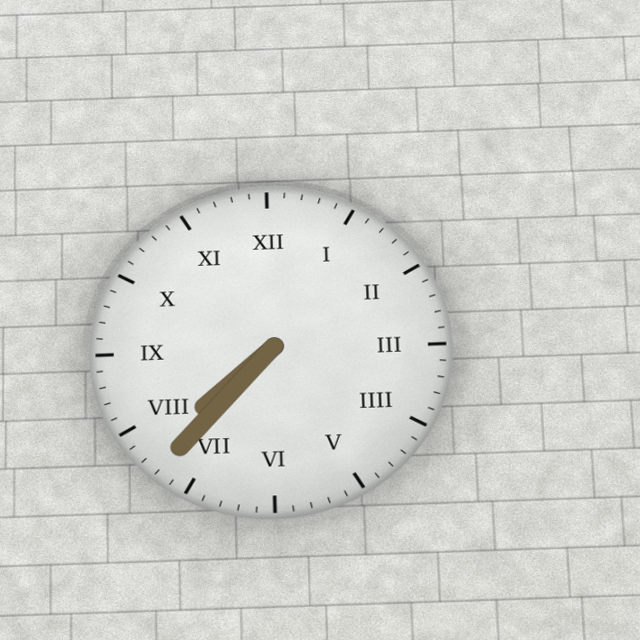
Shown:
**7:37**
